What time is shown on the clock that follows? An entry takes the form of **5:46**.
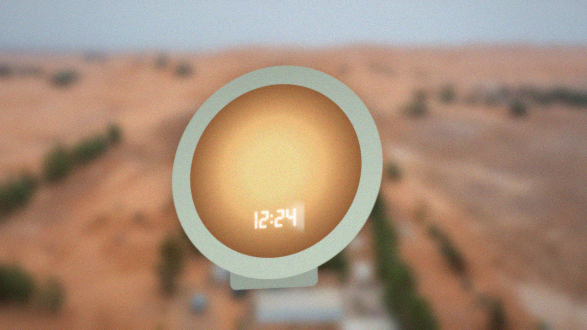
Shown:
**12:24**
